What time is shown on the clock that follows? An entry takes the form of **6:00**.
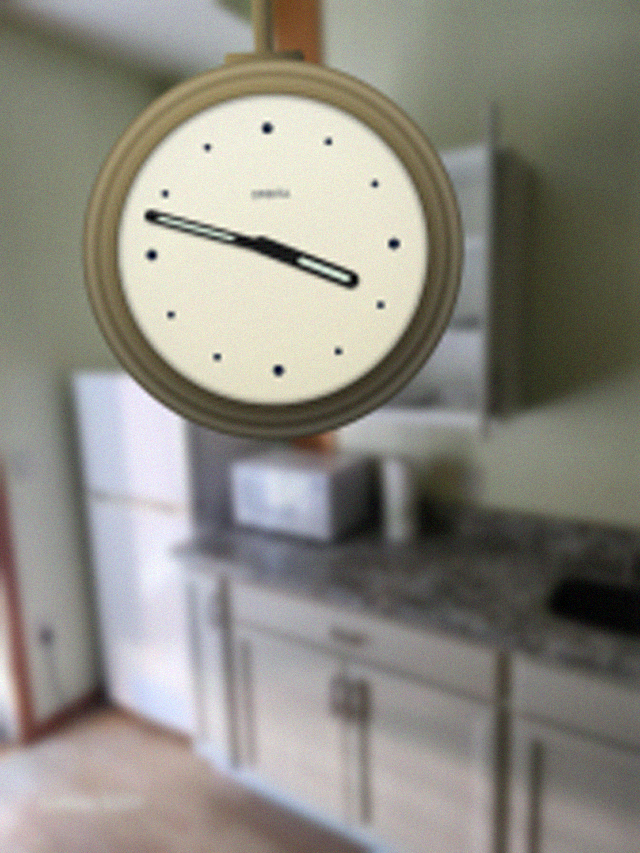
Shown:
**3:48**
